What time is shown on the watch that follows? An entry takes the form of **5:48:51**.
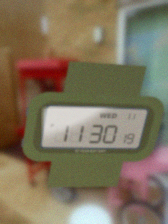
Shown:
**11:30:19**
